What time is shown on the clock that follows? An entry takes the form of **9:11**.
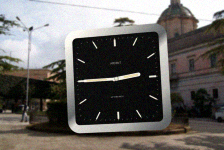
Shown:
**2:45**
